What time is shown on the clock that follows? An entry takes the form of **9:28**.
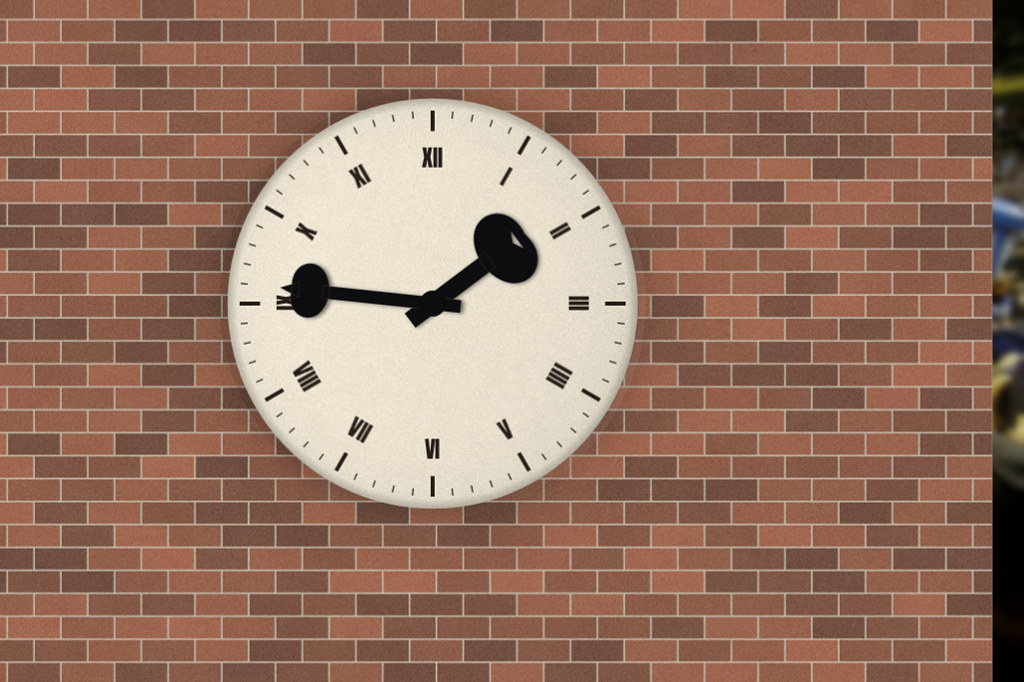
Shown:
**1:46**
